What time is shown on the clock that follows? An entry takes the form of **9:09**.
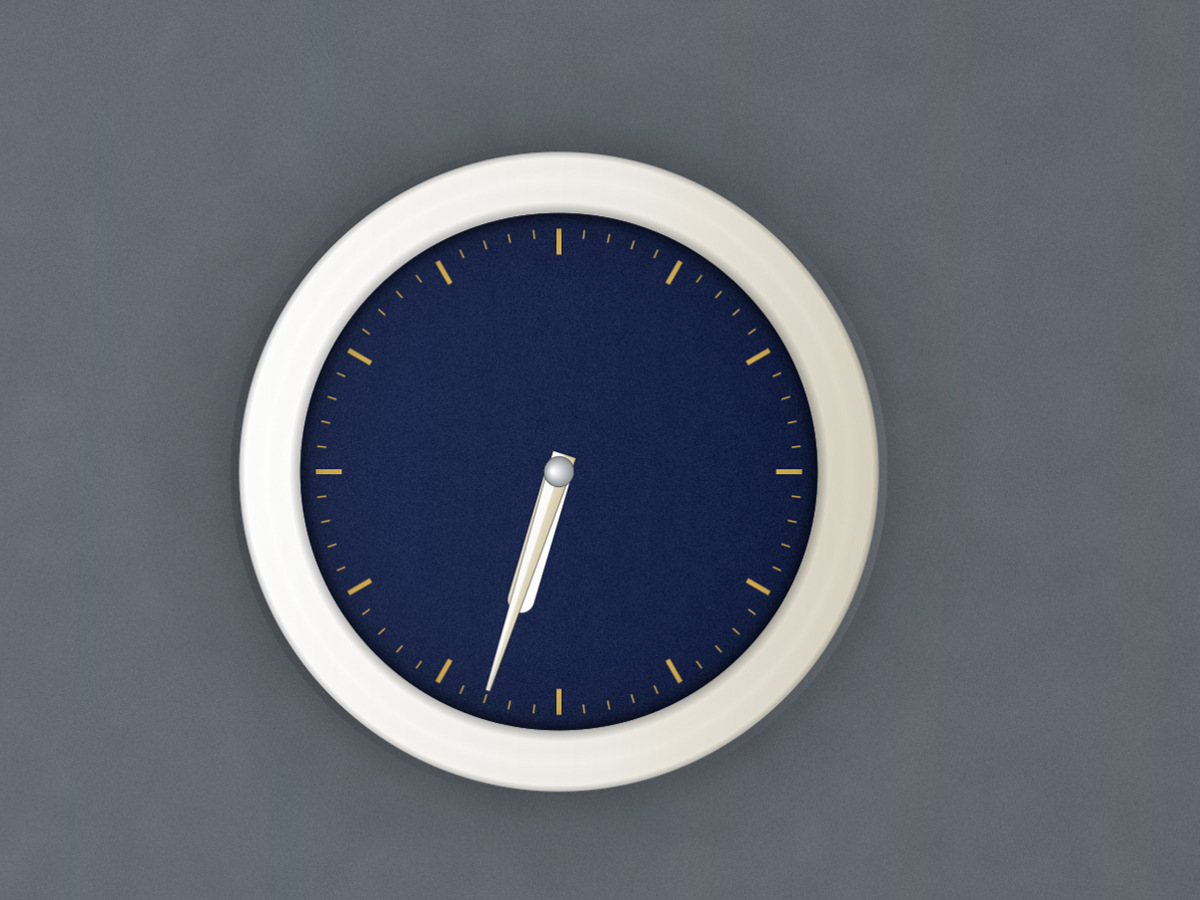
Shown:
**6:33**
